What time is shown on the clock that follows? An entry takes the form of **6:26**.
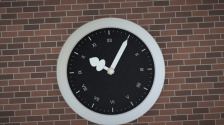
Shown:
**10:05**
